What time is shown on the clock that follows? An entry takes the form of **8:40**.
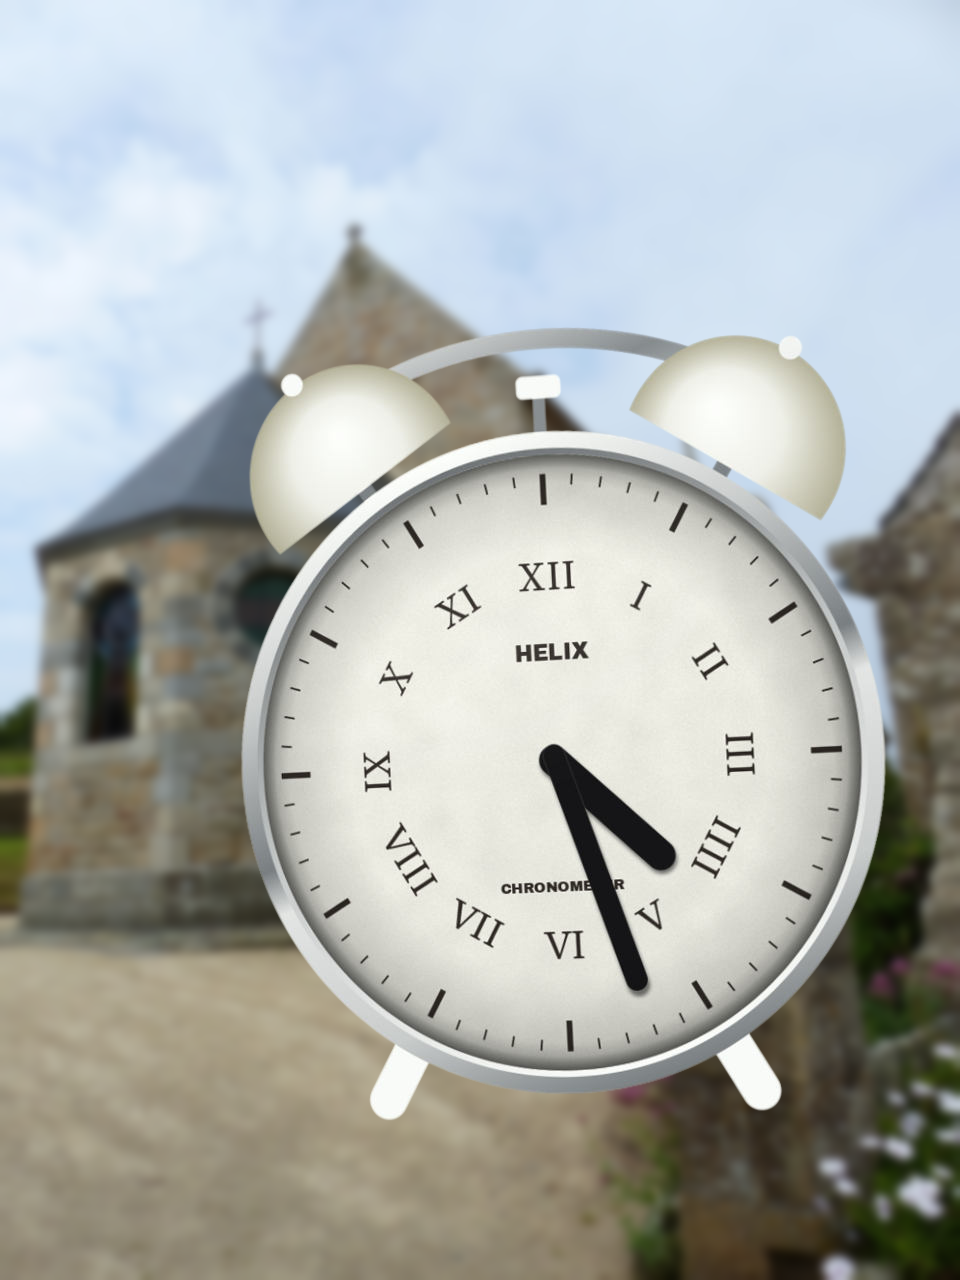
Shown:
**4:27**
